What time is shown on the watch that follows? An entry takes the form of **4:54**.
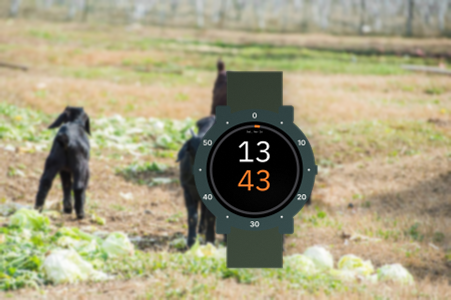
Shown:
**13:43**
